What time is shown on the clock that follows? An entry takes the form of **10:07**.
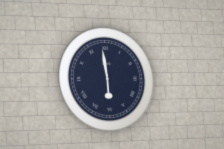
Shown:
**5:59**
